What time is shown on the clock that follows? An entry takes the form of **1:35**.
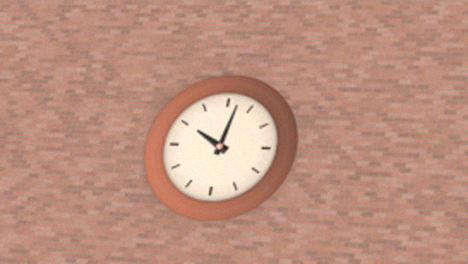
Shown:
**10:02**
